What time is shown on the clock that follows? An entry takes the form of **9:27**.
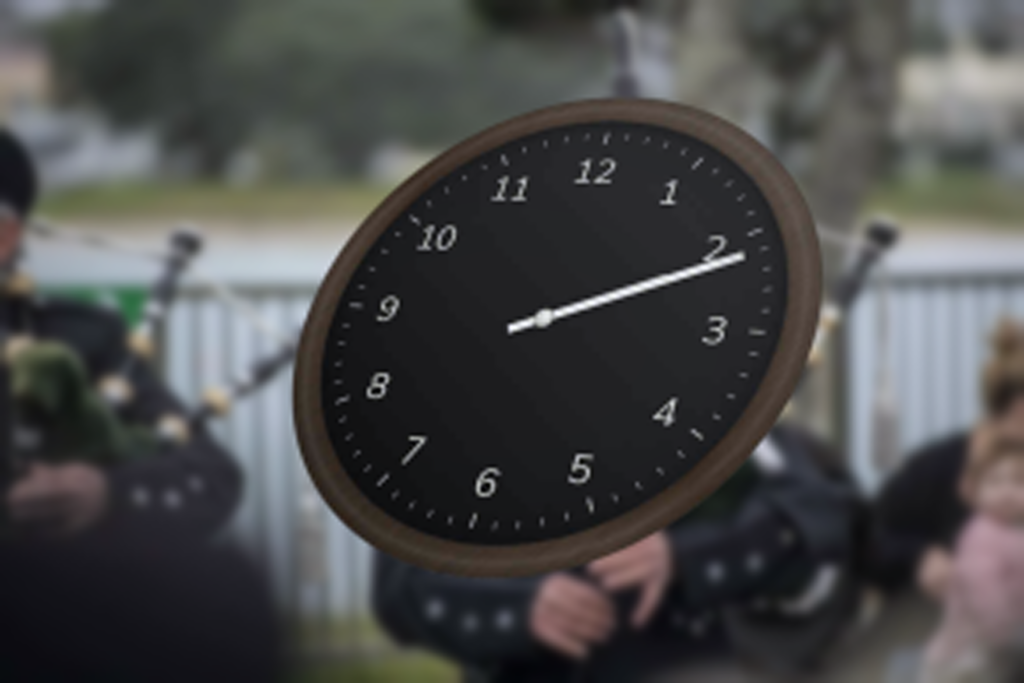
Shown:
**2:11**
